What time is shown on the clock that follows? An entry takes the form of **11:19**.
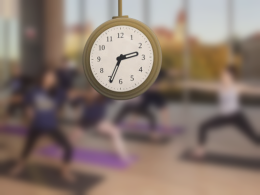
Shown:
**2:34**
